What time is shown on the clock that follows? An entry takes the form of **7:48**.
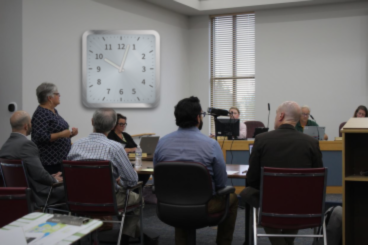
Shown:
**10:03**
